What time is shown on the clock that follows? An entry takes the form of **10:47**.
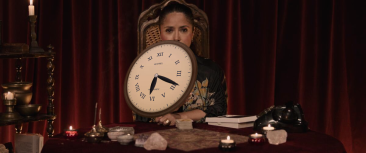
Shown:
**6:19**
